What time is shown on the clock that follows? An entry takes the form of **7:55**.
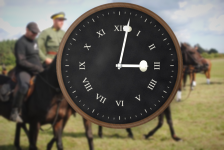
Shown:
**3:02**
